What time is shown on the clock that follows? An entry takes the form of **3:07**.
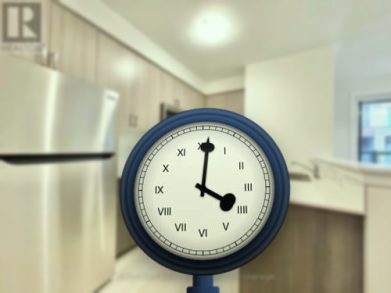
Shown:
**4:01**
